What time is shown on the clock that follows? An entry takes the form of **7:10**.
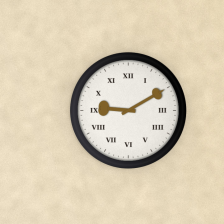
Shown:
**9:10**
